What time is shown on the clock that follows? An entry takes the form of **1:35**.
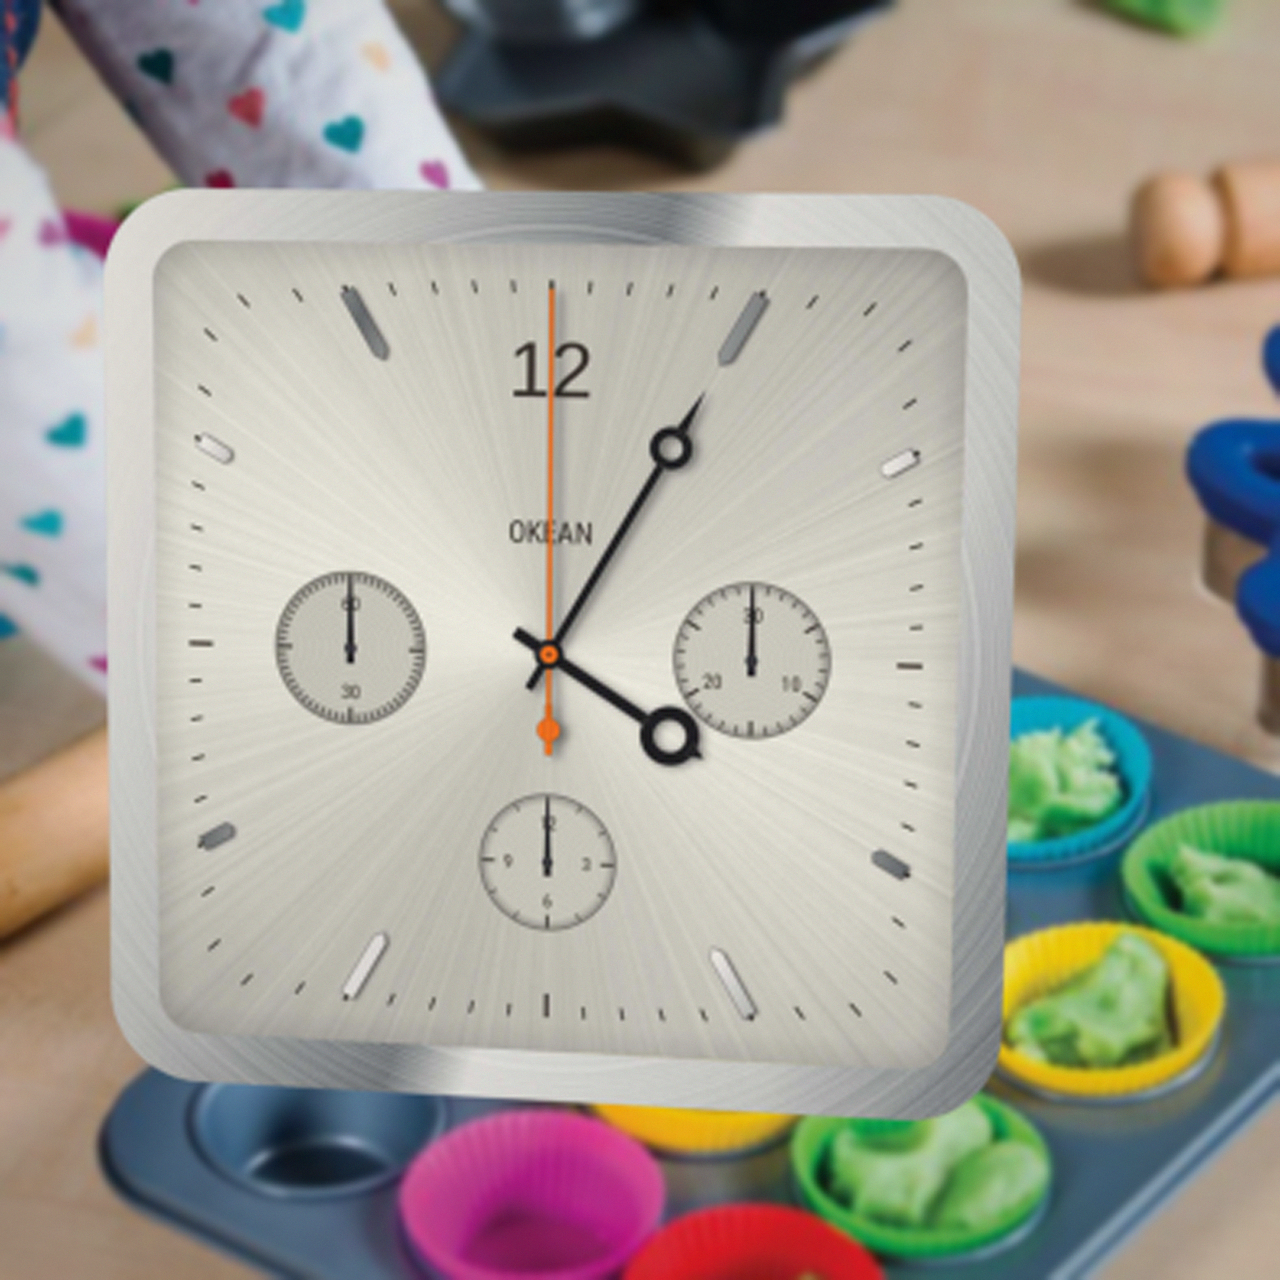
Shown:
**4:05**
